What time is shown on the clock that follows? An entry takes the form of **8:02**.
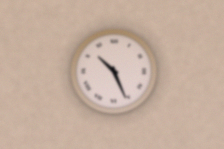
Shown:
**10:26**
